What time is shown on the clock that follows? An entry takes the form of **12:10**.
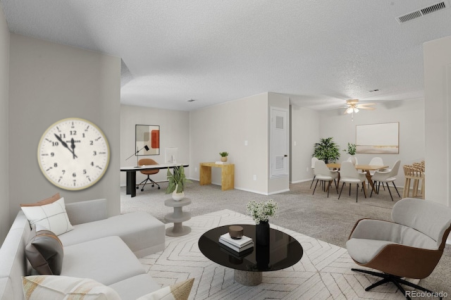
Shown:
**11:53**
